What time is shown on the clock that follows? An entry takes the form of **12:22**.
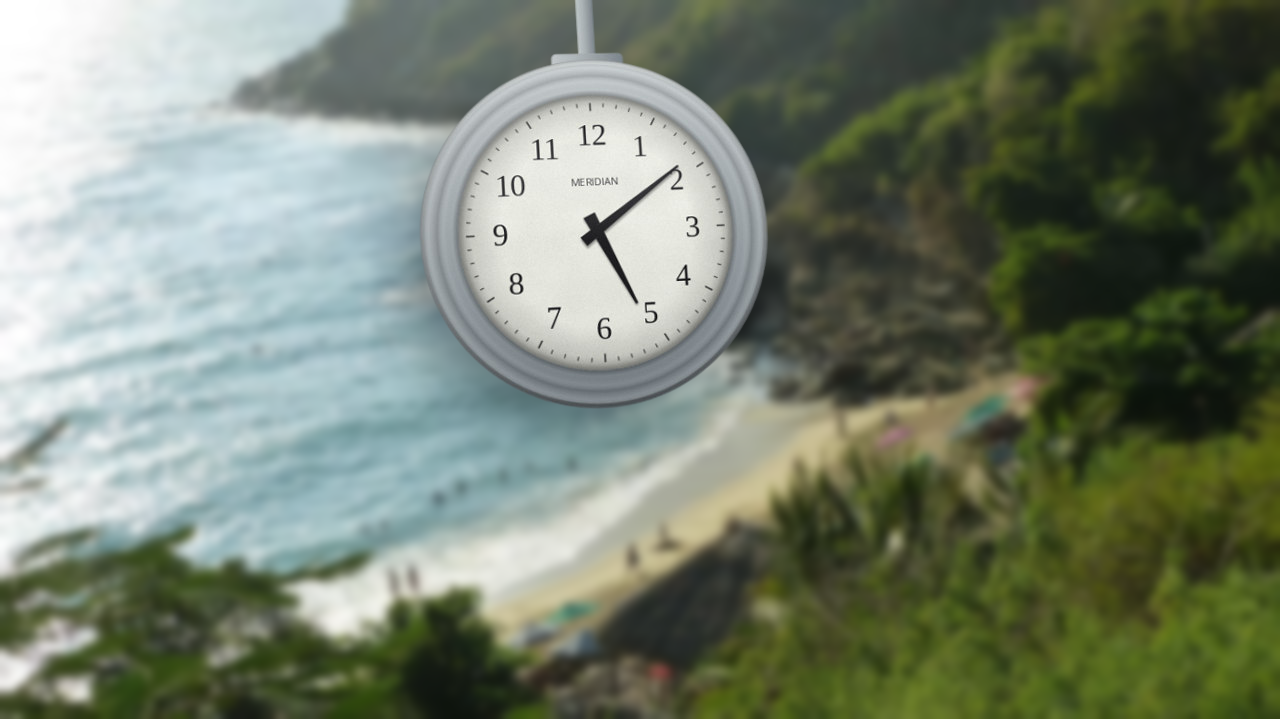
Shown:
**5:09**
